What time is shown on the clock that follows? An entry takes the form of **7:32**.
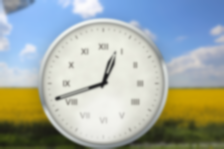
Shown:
**12:42**
